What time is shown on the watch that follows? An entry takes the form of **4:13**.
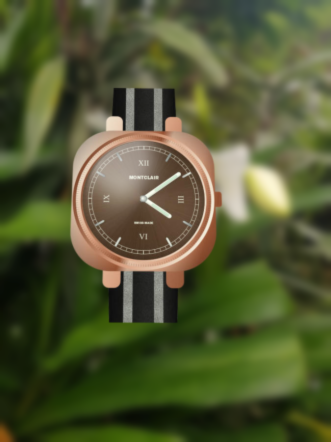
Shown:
**4:09**
